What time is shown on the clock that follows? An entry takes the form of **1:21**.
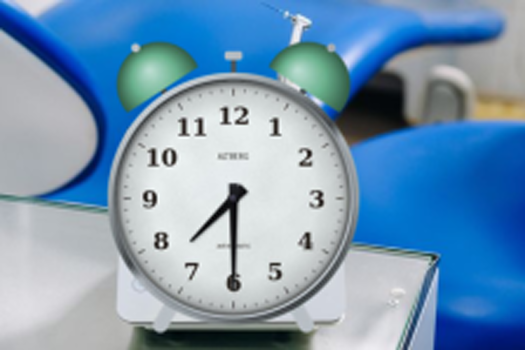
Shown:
**7:30**
